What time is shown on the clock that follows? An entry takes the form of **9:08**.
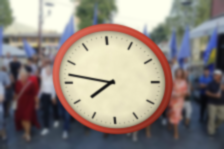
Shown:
**7:47**
